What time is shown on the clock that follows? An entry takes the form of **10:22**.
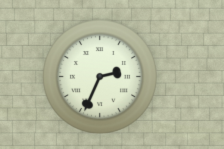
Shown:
**2:34**
